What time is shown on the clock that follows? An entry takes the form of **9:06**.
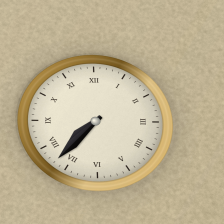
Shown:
**7:37**
